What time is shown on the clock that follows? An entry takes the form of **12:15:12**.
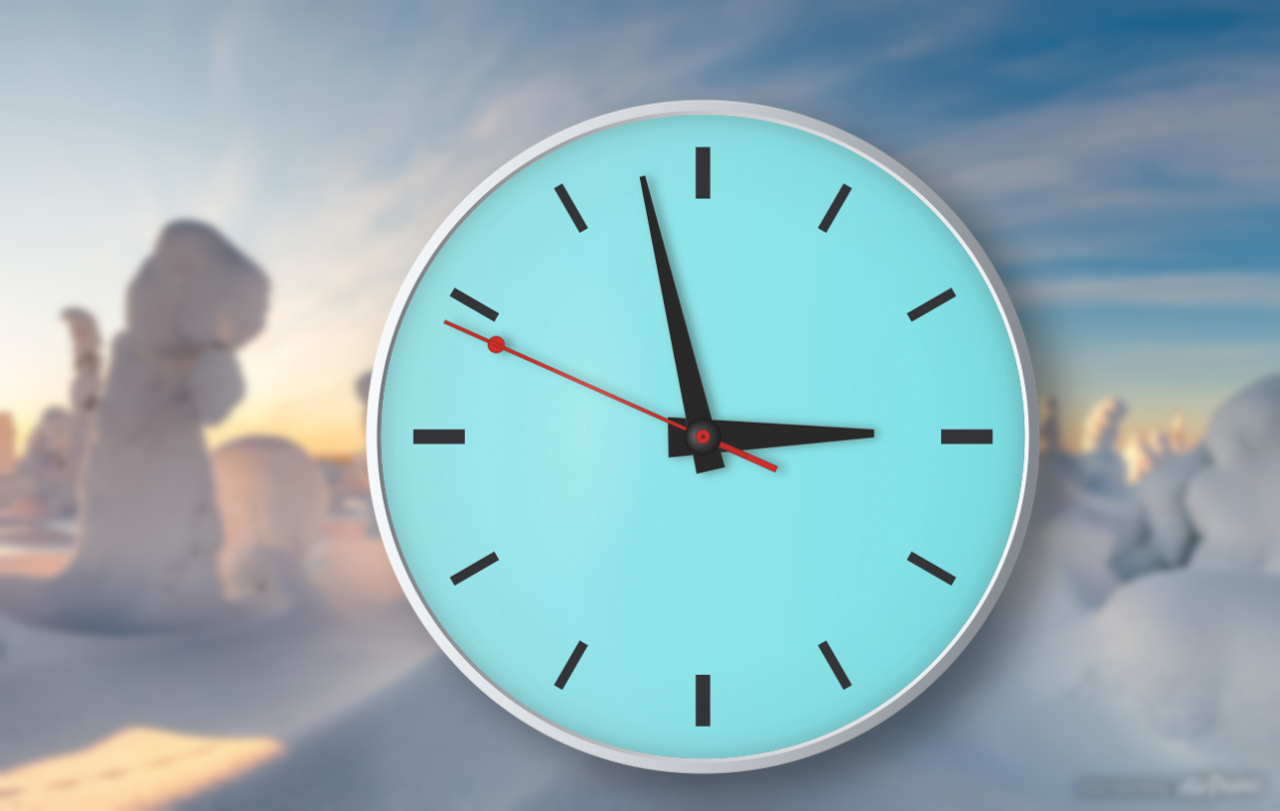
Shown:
**2:57:49**
